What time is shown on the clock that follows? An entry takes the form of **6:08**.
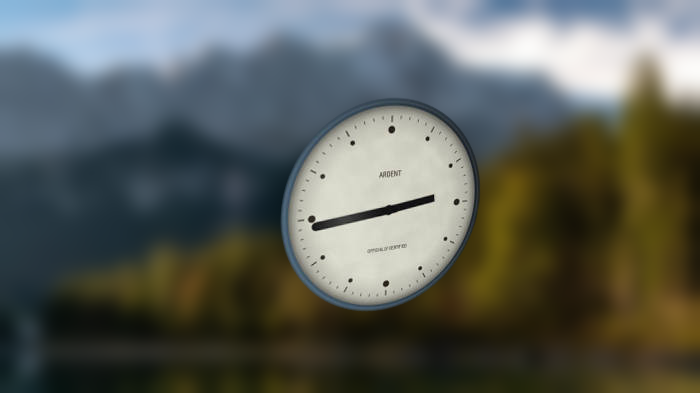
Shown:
**2:44**
